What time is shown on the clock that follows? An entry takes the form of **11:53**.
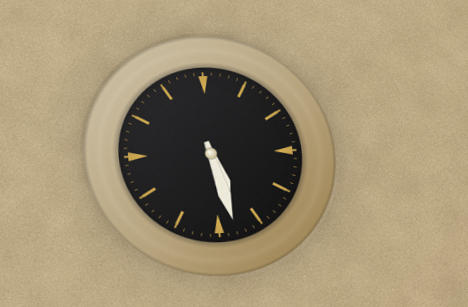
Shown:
**5:28**
